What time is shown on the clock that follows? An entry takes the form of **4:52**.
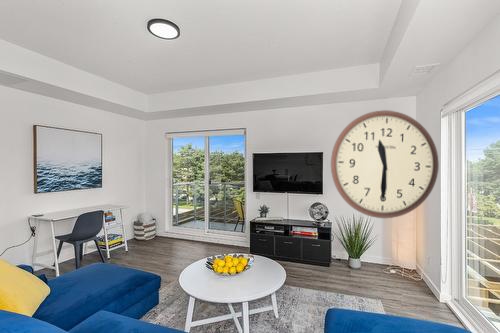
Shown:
**11:30**
